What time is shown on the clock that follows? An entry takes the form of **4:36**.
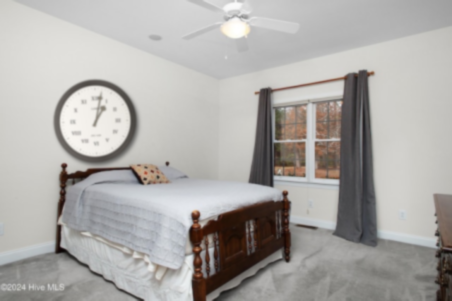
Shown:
**1:02**
